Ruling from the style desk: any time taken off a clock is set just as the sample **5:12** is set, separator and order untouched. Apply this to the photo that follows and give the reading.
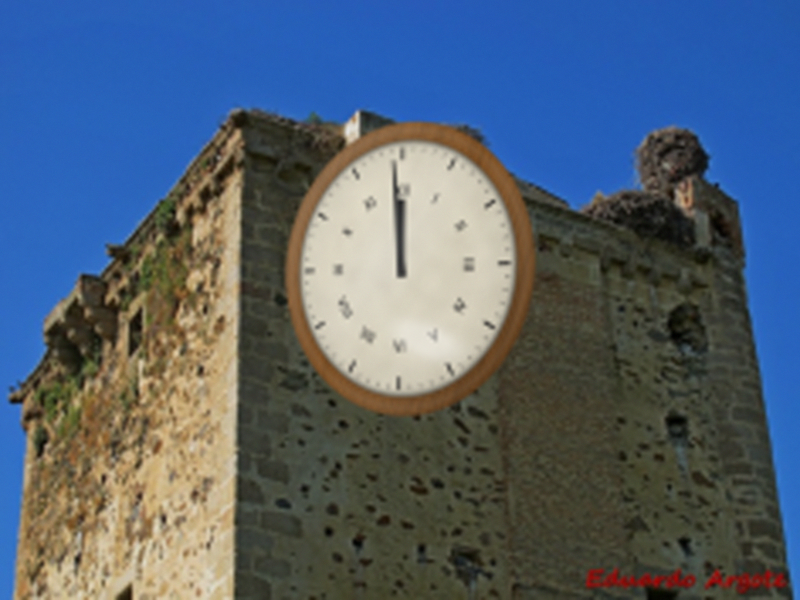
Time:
**11:59**
